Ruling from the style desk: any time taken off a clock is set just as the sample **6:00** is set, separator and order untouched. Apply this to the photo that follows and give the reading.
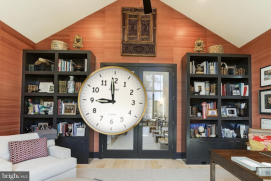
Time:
**8:59**
